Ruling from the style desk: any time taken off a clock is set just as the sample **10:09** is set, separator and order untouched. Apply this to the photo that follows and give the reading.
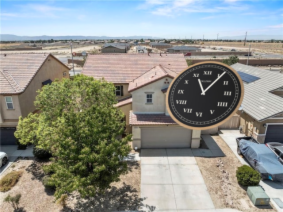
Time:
**11:06**
